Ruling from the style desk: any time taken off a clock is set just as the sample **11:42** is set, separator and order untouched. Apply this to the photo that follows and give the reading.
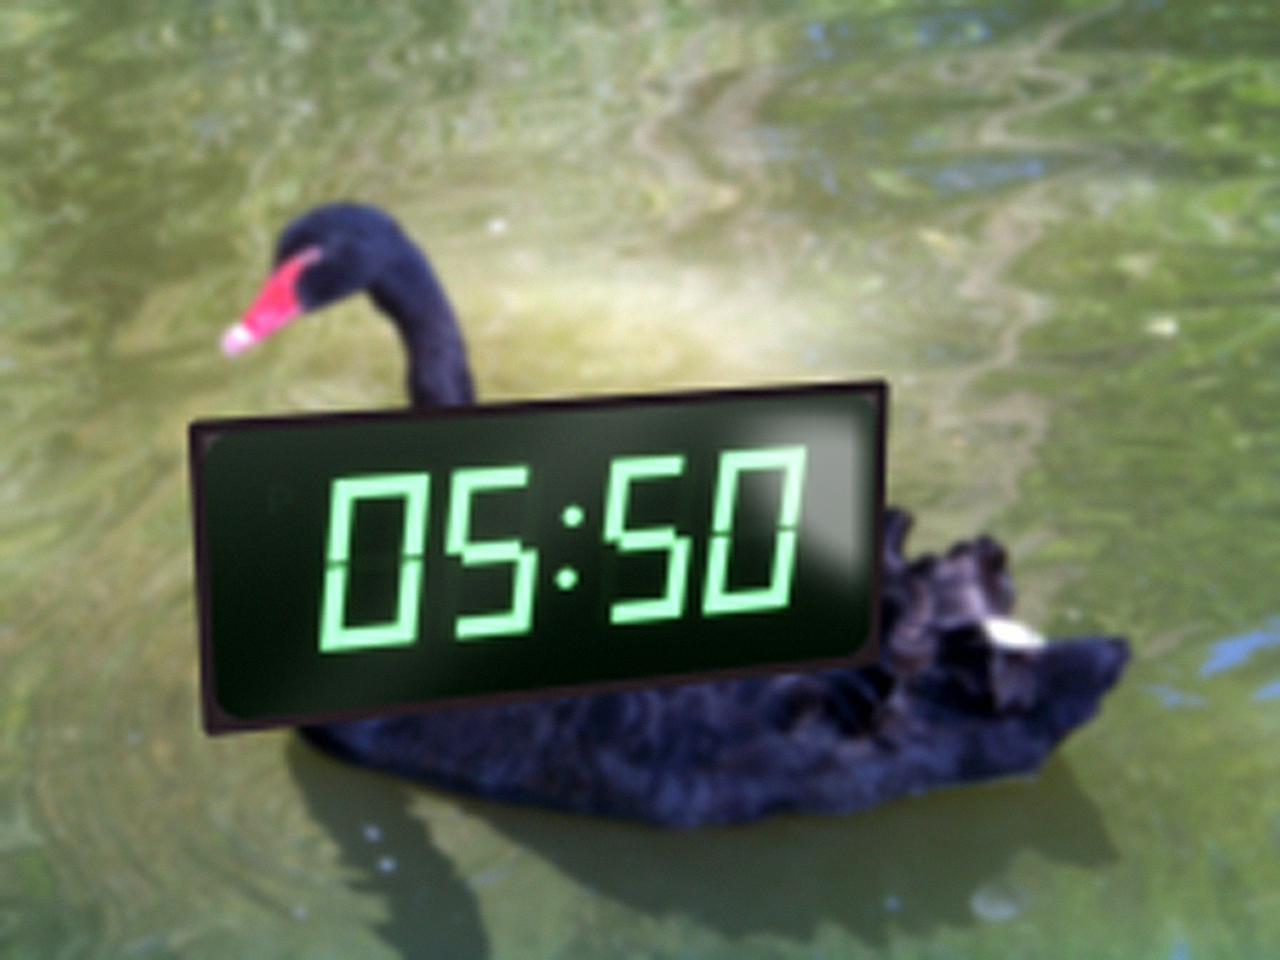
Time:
**5:50**
